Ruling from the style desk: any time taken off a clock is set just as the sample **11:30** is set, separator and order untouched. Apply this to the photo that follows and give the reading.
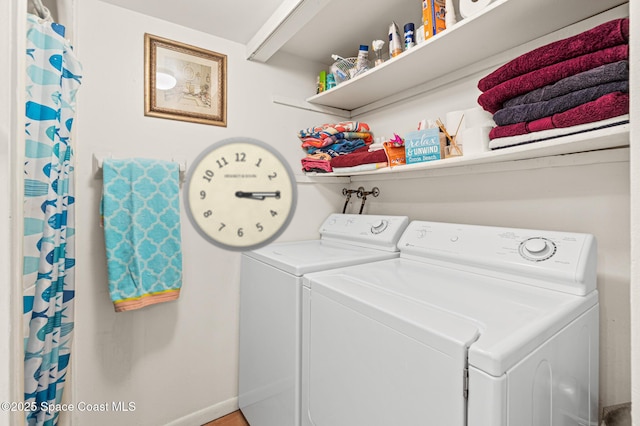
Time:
**3:15**
